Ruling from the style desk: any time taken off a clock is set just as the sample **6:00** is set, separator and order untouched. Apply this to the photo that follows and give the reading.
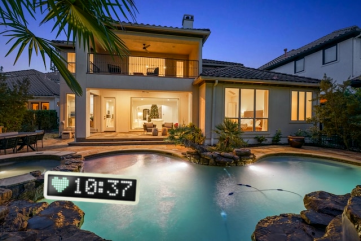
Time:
**10:37**
